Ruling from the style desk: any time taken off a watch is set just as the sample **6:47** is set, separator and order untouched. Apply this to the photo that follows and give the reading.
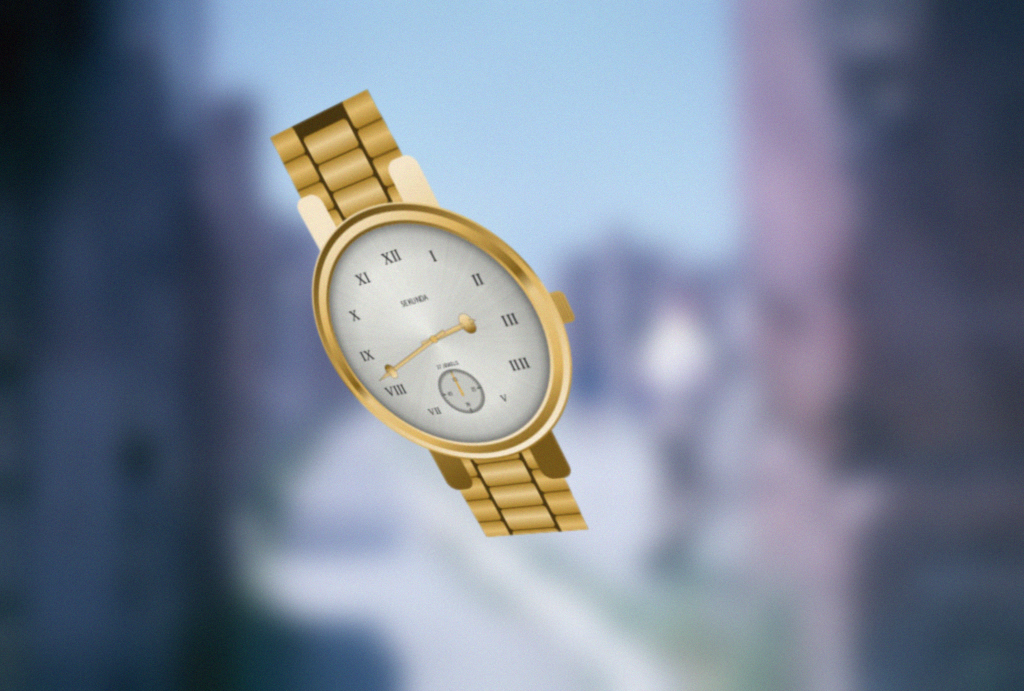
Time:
**2:42**
